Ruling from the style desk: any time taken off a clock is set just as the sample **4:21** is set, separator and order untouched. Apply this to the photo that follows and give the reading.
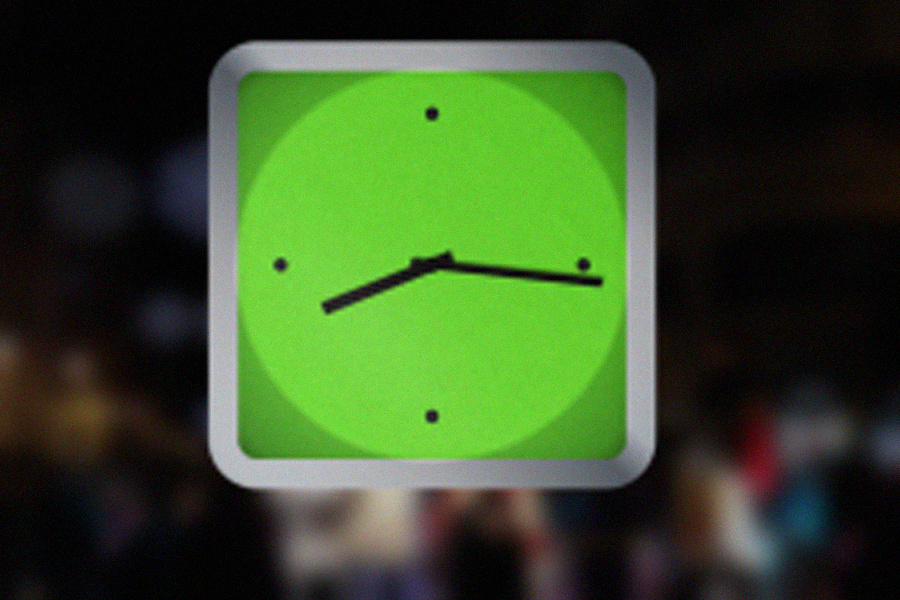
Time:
**8:16**
